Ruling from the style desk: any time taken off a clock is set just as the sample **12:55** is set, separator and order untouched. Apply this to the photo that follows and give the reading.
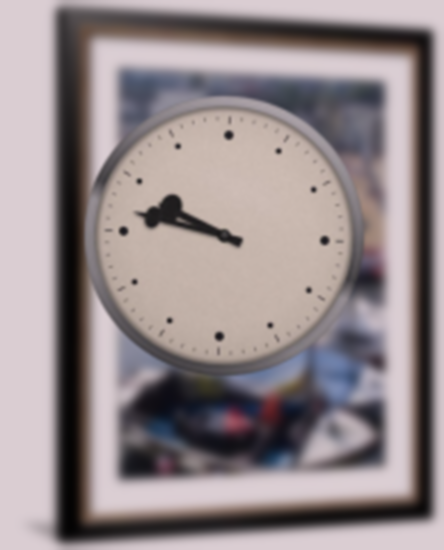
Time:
**9:47**
